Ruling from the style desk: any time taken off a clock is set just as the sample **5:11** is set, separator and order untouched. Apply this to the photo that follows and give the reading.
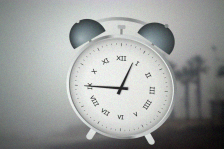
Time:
**12:45**
